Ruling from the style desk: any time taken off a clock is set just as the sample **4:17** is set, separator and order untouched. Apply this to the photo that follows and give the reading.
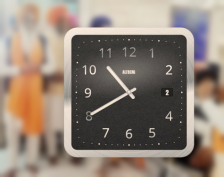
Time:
**10:40**
